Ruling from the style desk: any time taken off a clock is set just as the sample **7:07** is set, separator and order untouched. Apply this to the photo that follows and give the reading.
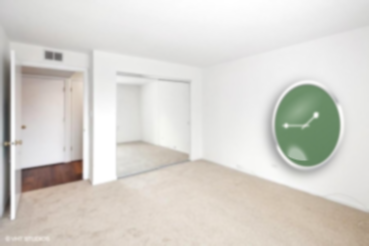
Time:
**1:45**
